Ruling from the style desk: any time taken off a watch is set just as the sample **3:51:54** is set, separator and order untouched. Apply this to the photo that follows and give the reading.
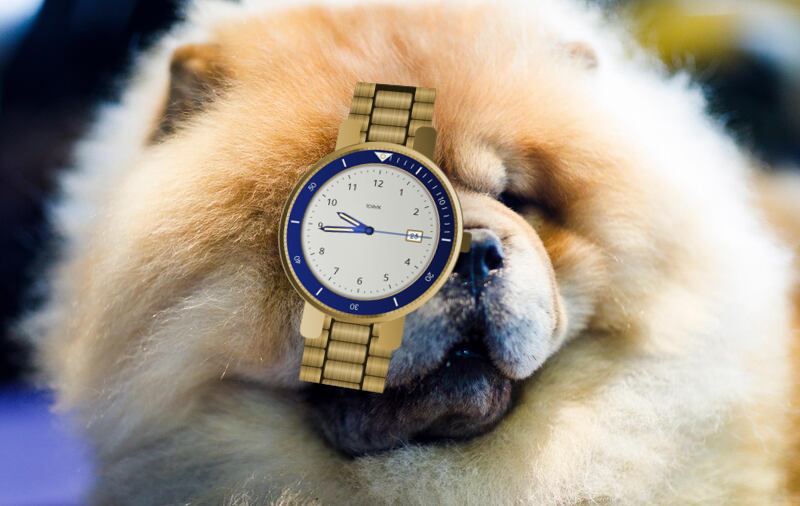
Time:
**9:44:15**
